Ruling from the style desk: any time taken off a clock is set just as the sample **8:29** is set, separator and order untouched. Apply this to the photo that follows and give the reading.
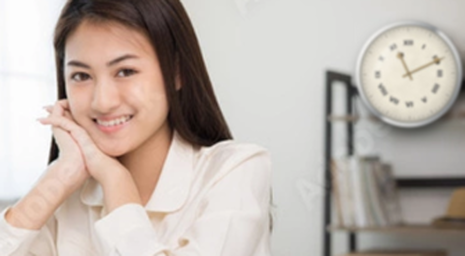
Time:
**11:11**
